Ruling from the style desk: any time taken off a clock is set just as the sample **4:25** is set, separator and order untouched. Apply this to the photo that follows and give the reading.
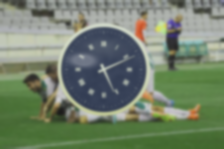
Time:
**5:11**
